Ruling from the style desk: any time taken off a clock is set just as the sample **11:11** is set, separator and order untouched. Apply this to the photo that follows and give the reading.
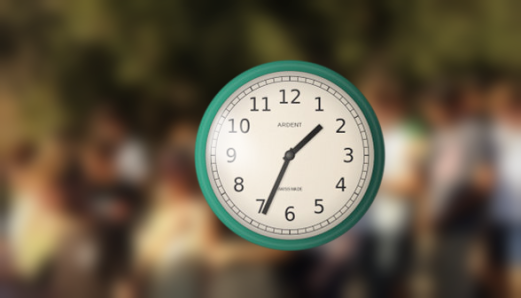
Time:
**1:34**
